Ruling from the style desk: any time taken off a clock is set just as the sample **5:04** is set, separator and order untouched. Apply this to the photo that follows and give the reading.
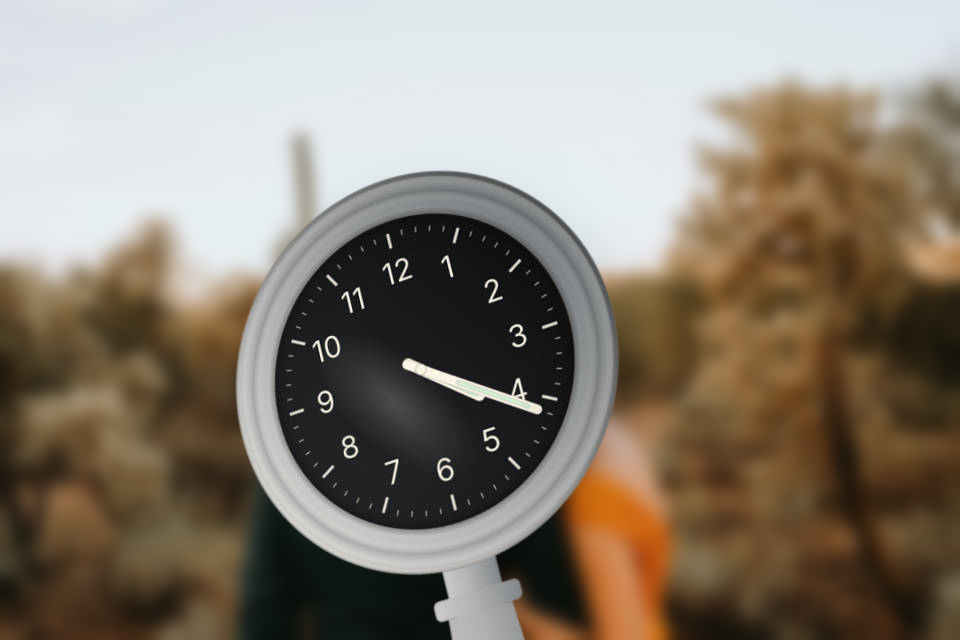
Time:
**4:21**
